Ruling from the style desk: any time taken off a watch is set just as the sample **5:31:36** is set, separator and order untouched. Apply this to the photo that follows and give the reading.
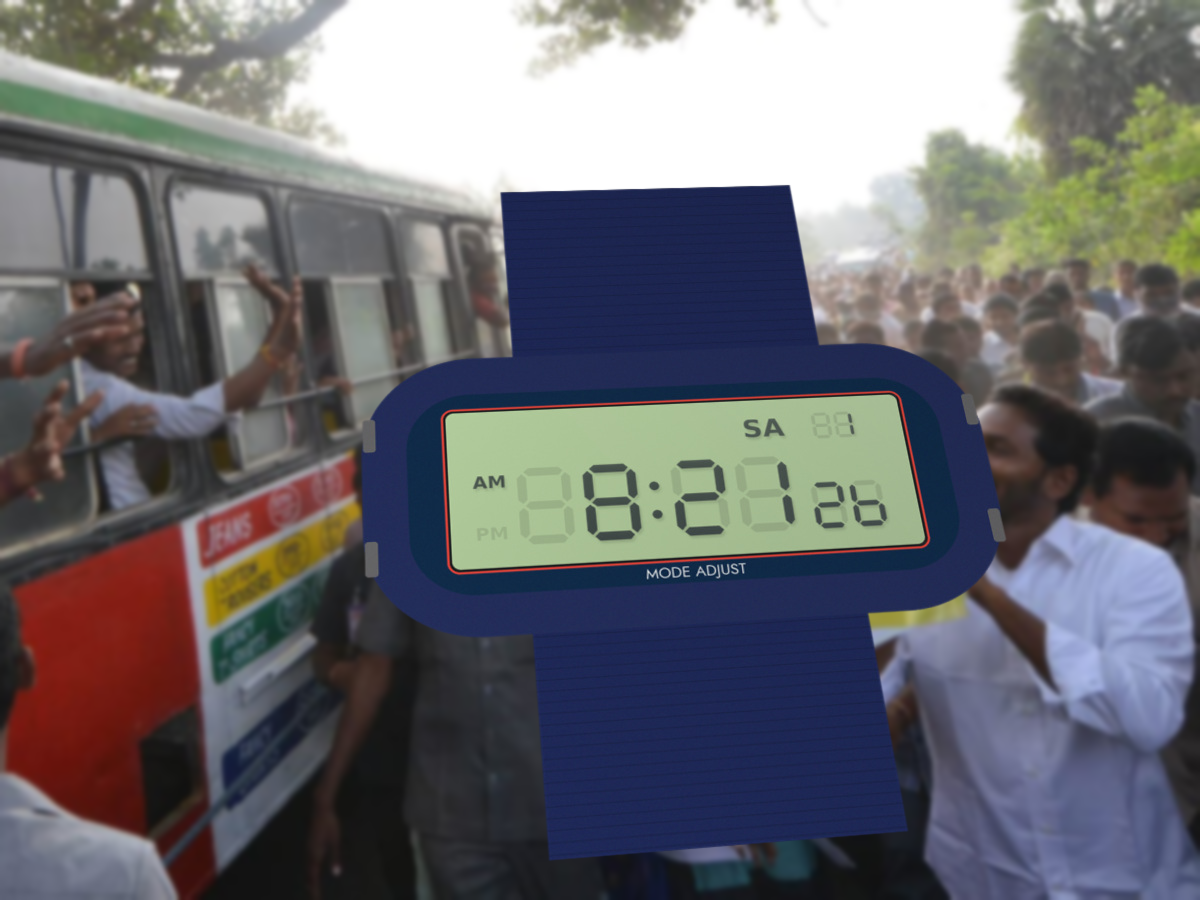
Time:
**8:21:26**
